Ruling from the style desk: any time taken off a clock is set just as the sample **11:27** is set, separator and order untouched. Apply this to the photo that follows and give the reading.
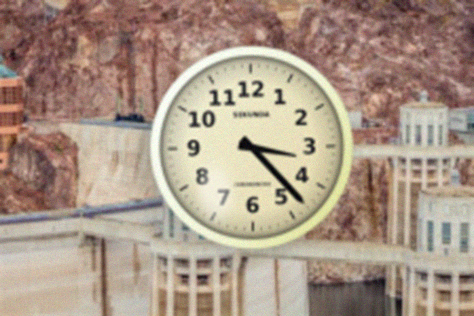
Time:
**3:23**
